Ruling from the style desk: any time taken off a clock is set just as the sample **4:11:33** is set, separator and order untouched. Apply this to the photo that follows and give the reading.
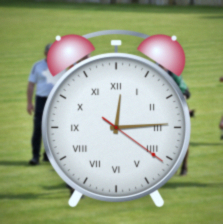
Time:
**12:14:21**
